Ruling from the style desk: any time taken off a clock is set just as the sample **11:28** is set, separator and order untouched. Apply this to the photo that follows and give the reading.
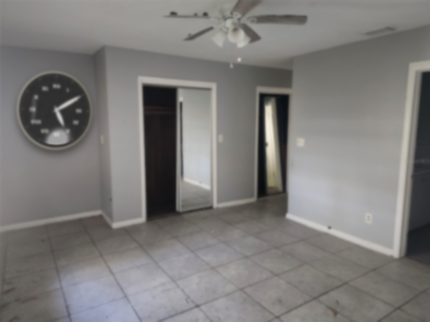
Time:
**5:10**
